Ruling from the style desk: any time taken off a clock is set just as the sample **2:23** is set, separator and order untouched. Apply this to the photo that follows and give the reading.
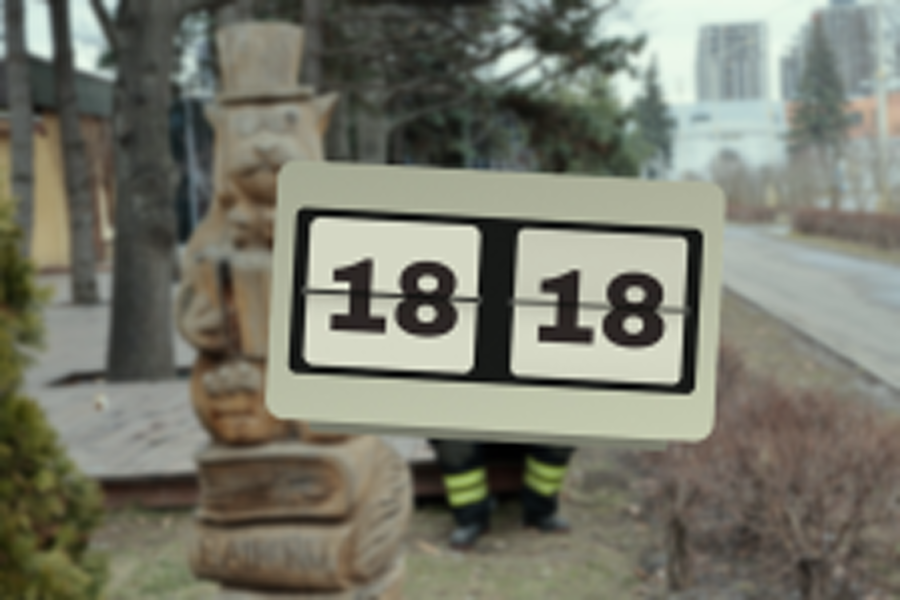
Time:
**18:18**
